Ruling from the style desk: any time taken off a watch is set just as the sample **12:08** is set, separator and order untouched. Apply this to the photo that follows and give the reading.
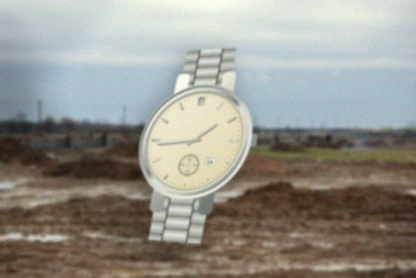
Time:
**1:44**
